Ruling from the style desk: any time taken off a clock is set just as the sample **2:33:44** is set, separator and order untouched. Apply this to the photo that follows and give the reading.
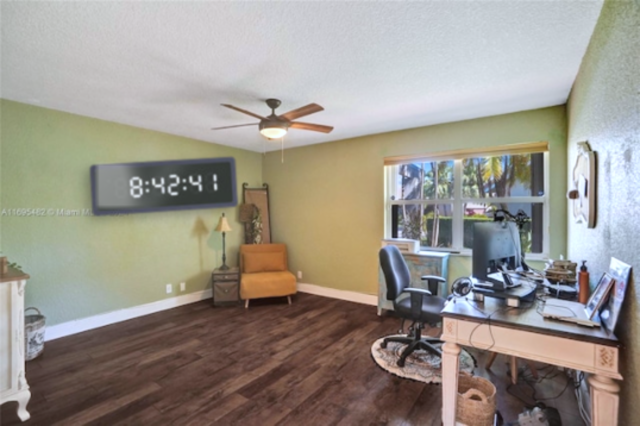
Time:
**8:42:41**
